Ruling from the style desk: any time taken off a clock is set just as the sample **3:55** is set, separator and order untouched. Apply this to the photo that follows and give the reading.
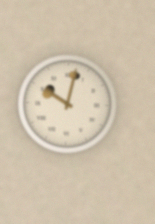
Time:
**10:02**
